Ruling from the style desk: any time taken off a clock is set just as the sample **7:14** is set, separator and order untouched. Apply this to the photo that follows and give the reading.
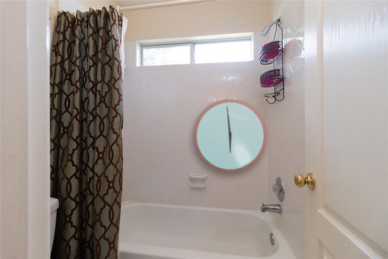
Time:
**5:59**
